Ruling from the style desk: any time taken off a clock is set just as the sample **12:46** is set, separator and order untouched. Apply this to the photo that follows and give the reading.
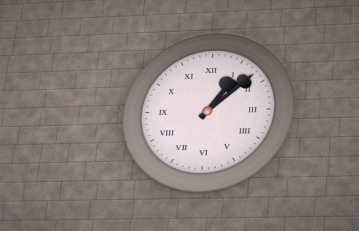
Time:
**1:08**
